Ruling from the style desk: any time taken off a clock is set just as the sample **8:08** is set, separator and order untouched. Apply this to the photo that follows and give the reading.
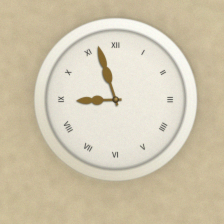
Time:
**8:57**
